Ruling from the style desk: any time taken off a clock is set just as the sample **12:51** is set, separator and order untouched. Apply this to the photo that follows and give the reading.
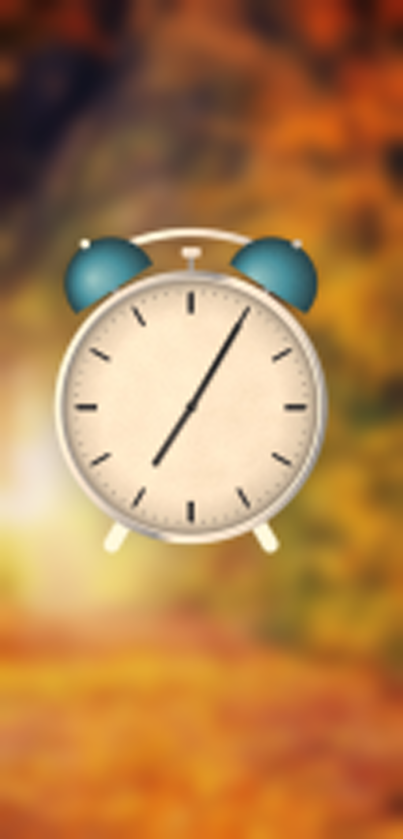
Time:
**7:05**
